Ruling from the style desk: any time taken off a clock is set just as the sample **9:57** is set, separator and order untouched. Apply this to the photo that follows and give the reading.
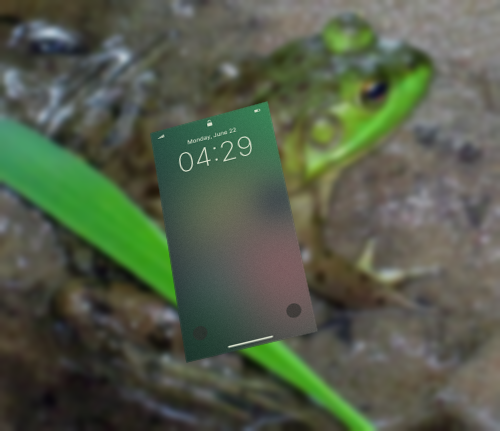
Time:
**4:29**
